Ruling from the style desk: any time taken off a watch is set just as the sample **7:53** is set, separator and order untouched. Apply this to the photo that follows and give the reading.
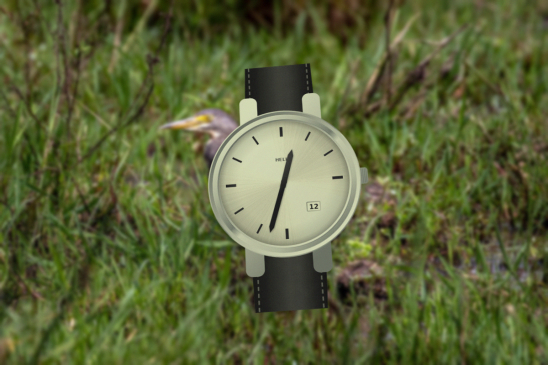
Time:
**12:33**
